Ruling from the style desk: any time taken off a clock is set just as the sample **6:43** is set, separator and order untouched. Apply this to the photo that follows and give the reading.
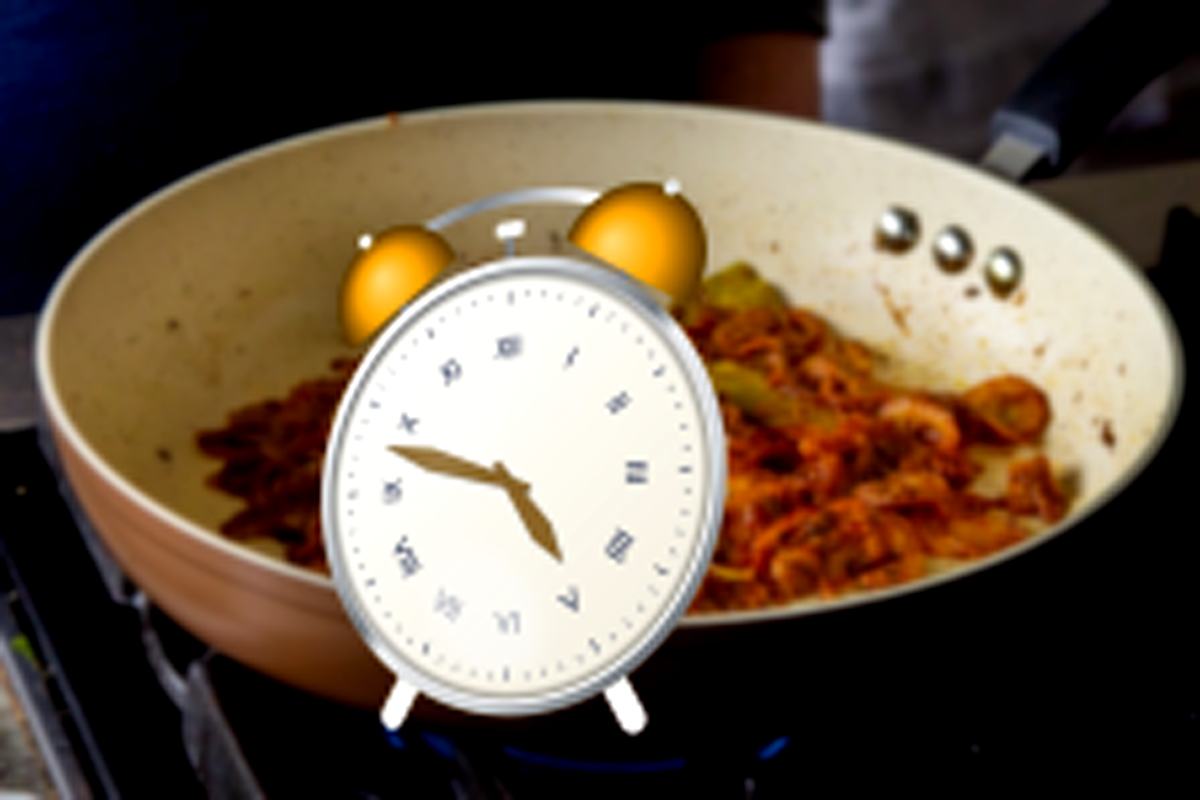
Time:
**4:48**
